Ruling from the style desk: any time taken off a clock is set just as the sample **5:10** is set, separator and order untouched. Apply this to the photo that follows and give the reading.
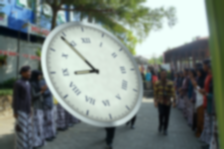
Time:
**8:54**
